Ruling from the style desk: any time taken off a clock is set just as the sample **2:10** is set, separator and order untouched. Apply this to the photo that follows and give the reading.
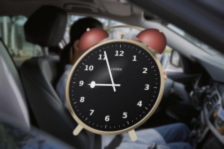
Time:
**8:56**
